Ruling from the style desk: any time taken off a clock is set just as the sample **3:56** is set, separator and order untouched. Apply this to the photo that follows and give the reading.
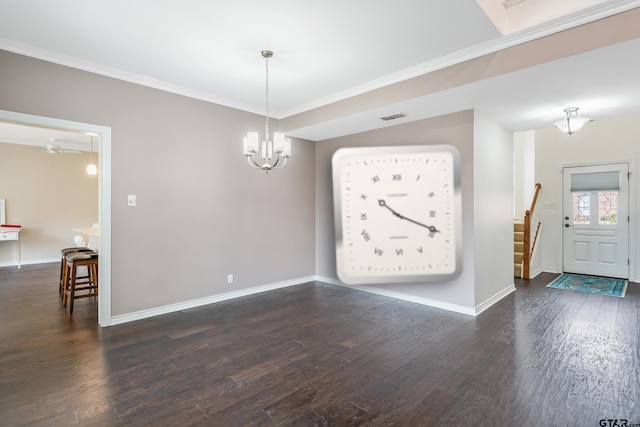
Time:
**10:19**
